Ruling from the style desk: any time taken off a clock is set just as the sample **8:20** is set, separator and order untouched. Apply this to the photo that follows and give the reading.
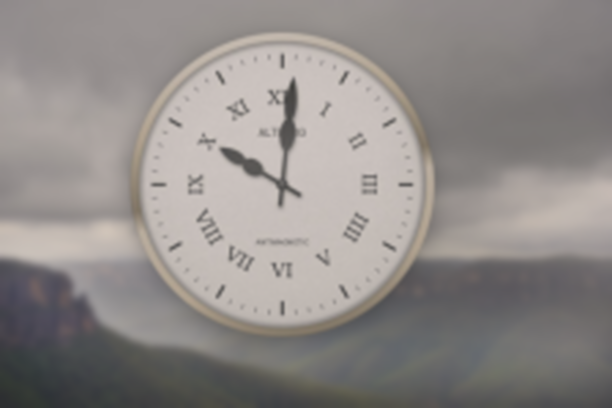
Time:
**10:01**
